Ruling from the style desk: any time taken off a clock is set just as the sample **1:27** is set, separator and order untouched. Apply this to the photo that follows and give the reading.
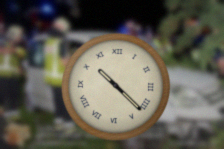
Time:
**10:22**
